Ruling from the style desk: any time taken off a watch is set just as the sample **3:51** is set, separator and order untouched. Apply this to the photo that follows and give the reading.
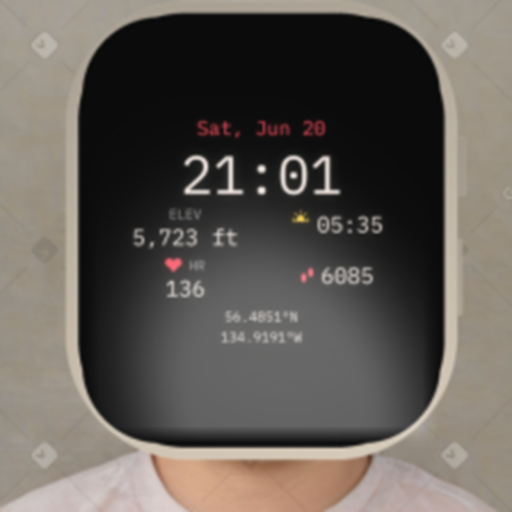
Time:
**21:01**
